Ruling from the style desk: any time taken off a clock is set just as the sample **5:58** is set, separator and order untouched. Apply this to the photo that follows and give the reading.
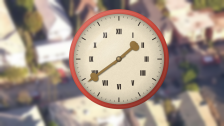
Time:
**1:39**
